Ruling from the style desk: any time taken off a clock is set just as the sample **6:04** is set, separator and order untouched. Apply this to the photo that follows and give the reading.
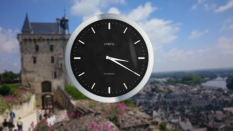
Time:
**3:20**
